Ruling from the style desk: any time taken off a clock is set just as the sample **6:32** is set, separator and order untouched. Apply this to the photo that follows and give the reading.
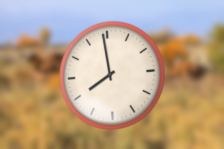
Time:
**7:59**
